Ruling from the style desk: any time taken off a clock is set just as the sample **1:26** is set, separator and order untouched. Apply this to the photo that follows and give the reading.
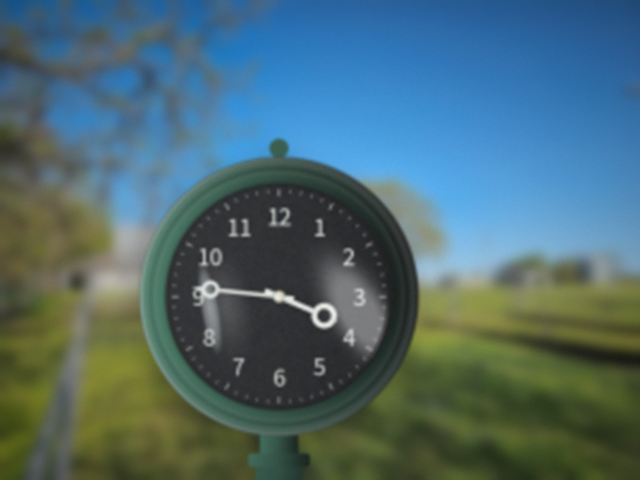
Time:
**3:46**
